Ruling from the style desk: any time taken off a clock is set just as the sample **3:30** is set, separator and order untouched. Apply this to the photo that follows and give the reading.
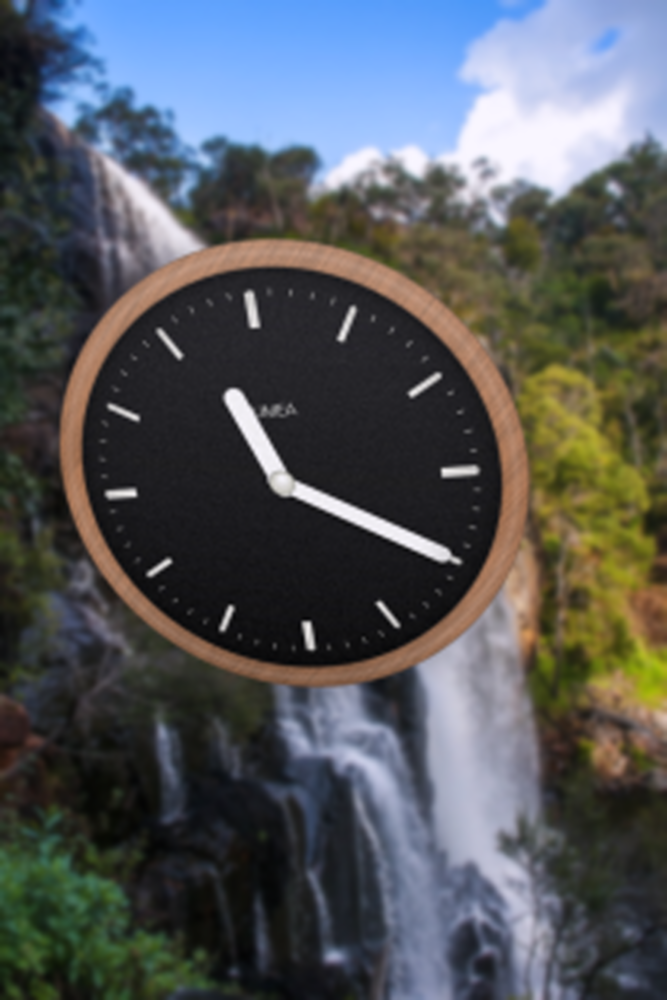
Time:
**11:20**
